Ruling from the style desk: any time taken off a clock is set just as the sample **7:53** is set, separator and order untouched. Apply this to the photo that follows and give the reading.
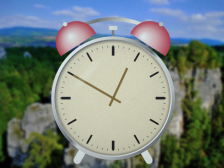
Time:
**12:50**
